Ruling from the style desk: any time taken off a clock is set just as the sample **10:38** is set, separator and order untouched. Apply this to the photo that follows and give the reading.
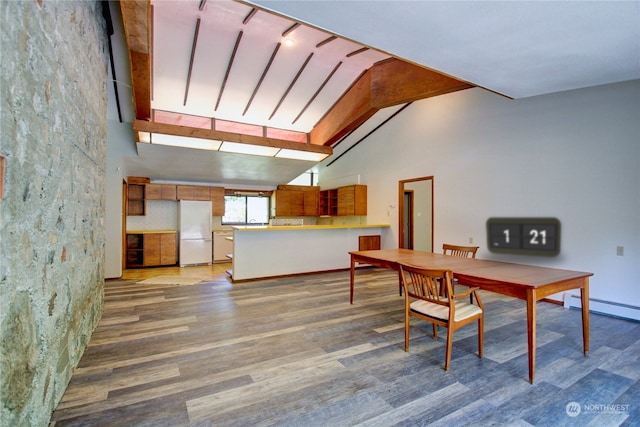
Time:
**1:21**
